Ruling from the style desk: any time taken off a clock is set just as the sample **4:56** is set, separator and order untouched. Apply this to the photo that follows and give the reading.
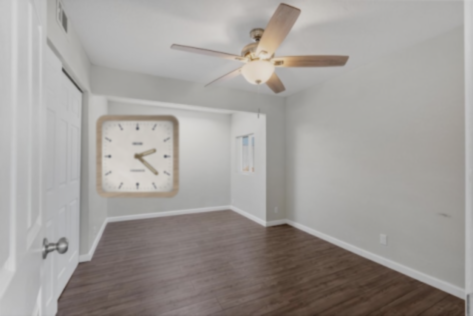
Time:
**2:22**
